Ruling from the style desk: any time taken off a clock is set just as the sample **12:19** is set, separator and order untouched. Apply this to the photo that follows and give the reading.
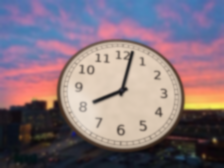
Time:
**8:02**
